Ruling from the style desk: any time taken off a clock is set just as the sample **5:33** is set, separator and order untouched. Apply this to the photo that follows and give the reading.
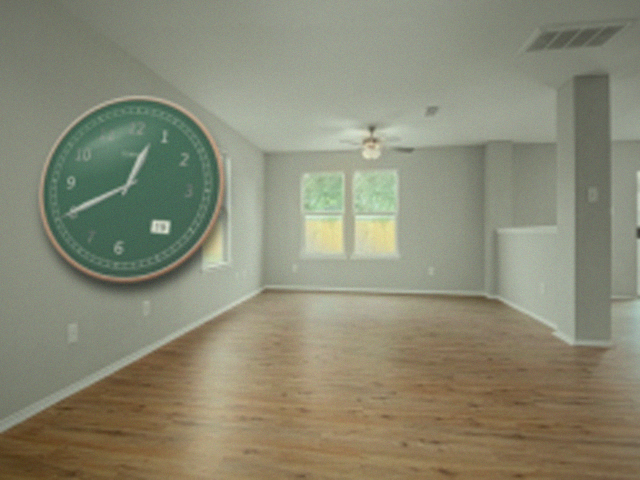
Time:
**12:40**
